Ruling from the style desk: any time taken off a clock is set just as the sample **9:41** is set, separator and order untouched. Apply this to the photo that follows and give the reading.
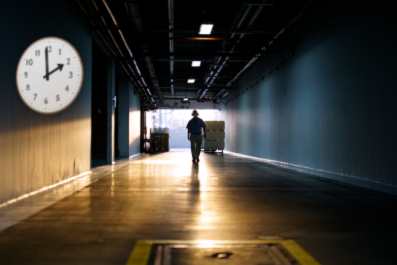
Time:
**1:59**
